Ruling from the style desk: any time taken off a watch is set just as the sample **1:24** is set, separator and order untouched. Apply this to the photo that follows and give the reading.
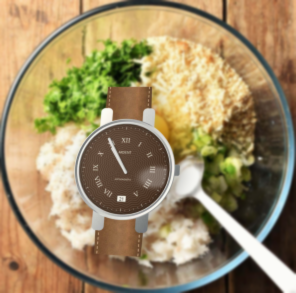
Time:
**10:55**
